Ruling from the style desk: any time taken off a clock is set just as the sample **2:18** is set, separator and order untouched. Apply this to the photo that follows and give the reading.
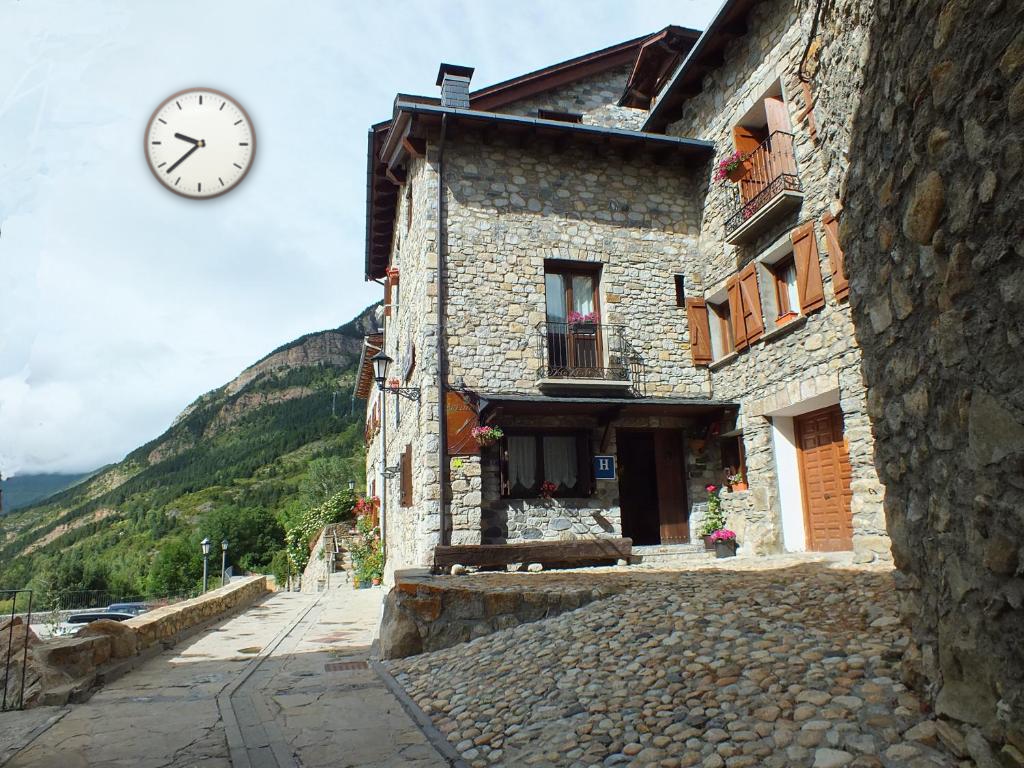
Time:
**9:38**
